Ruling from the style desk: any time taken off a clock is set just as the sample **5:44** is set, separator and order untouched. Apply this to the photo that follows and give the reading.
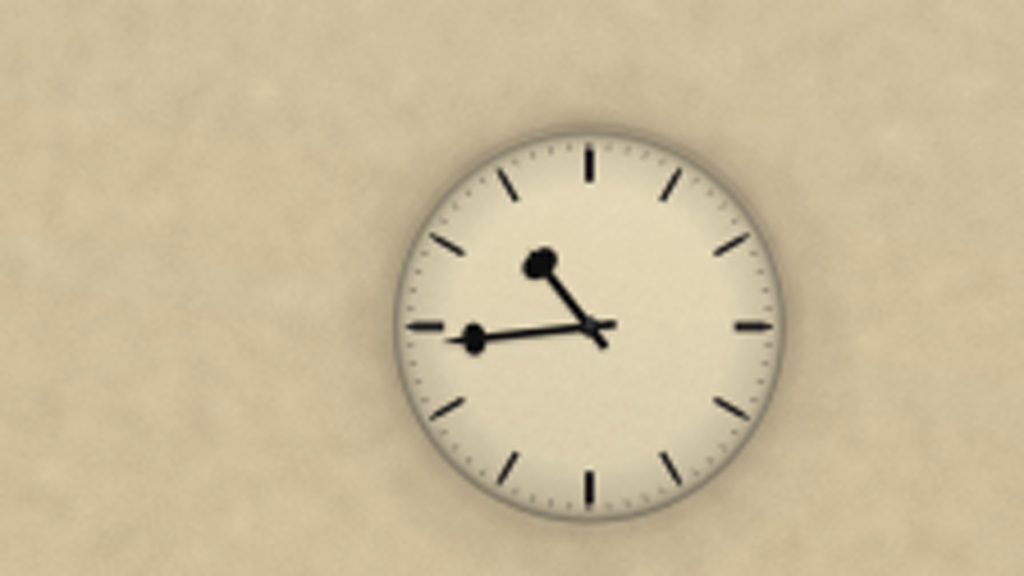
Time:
**10:44**
